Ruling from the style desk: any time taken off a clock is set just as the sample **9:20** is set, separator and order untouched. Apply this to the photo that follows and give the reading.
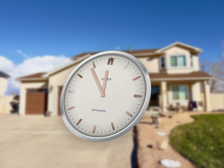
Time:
**11:54**
